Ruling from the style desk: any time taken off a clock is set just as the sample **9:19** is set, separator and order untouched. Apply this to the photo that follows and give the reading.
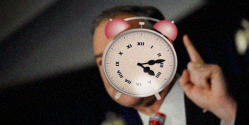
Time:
**4:13**
